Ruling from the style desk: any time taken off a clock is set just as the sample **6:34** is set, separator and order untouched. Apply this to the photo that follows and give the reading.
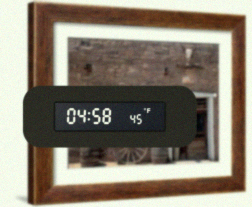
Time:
**4:58**
